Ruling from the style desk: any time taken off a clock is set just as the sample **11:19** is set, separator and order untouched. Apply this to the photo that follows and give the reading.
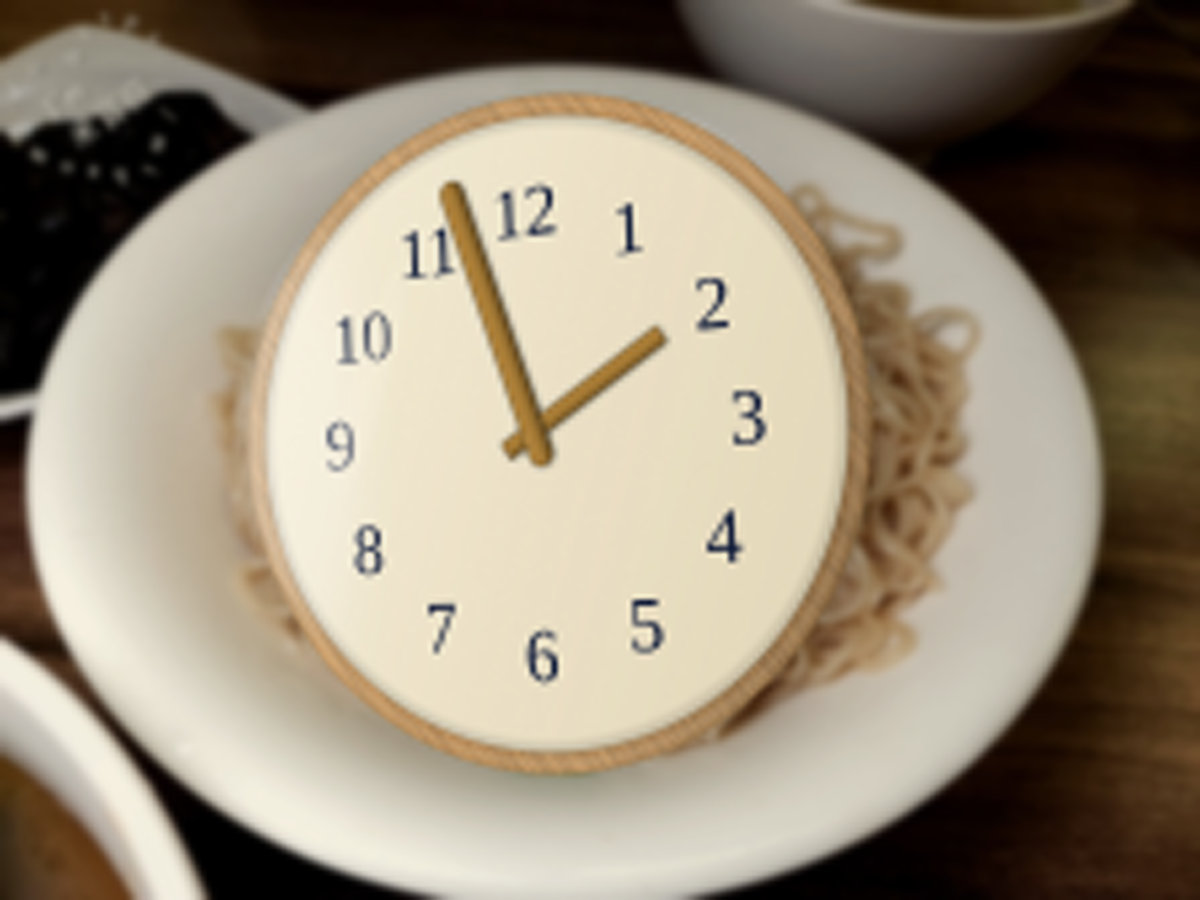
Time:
**1:57**
